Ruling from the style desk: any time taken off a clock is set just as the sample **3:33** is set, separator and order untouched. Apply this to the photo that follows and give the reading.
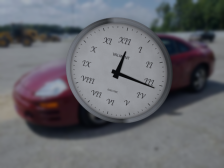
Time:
**12:16**
